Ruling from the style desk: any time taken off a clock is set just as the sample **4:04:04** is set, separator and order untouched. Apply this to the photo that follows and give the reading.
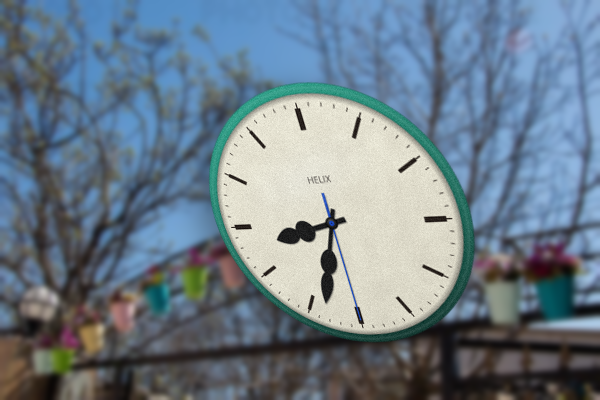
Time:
**8:33:30**
